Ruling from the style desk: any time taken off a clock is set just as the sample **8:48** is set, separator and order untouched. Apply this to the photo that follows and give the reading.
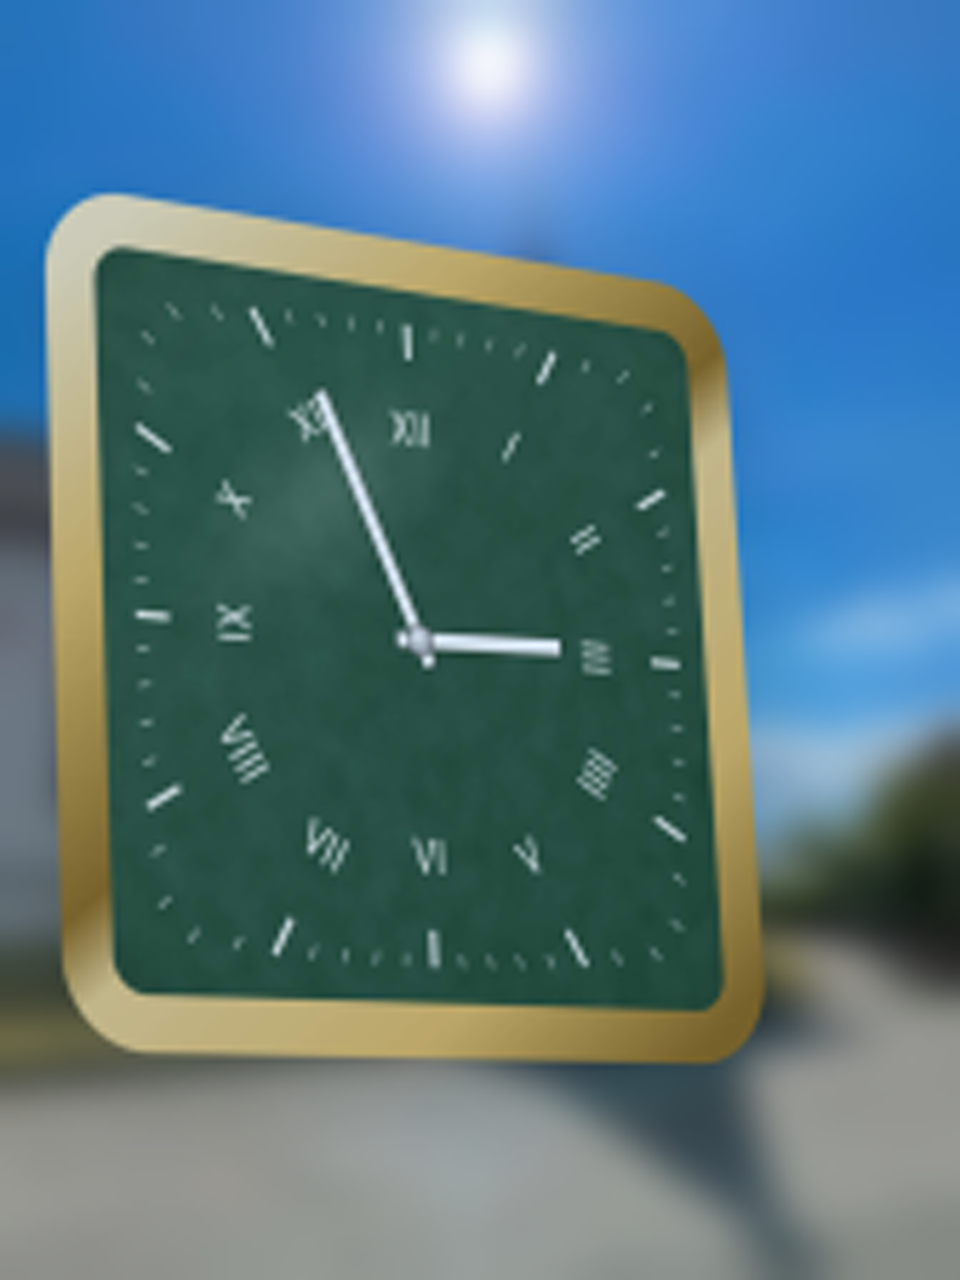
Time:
**2:56**
